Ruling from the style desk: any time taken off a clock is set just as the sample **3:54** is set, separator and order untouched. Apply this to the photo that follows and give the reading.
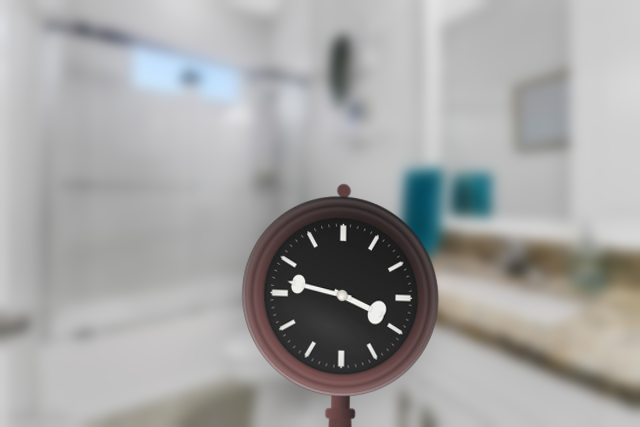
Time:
**3:47**
